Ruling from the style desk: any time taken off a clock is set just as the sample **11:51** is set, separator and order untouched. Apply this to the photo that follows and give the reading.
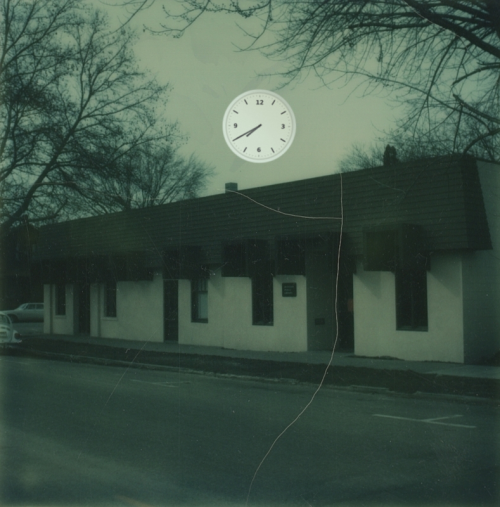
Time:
**7:40**
